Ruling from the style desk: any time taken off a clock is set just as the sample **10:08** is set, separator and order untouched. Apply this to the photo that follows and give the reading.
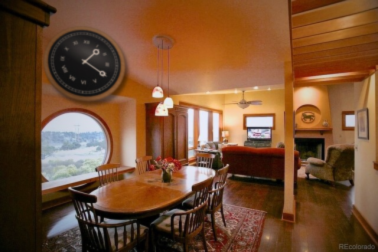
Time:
**1:20**
